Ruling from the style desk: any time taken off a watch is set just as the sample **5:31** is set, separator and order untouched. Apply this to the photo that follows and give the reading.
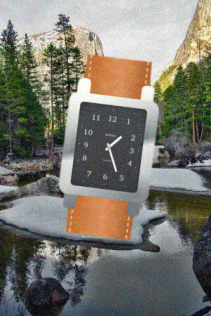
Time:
**1:26**
